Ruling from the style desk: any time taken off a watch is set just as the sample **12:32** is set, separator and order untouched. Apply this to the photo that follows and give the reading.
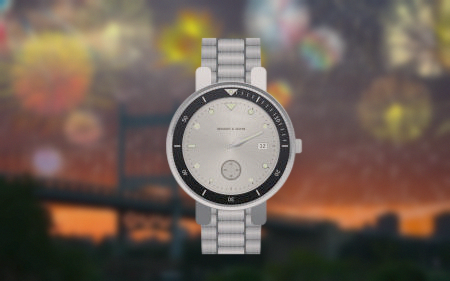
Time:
**2:11**
